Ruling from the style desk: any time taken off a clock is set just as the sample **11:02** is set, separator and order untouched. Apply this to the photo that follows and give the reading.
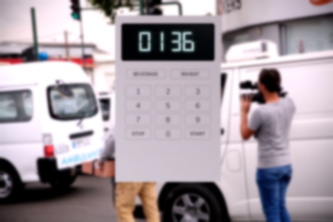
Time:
**1:36**
